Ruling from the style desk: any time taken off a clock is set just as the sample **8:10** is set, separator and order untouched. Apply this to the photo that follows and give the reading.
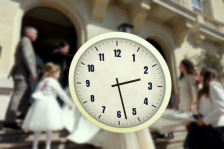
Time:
**2:28**
